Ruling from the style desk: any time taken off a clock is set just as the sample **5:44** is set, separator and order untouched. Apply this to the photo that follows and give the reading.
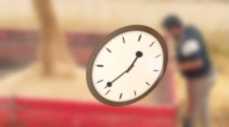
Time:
**12:37**
